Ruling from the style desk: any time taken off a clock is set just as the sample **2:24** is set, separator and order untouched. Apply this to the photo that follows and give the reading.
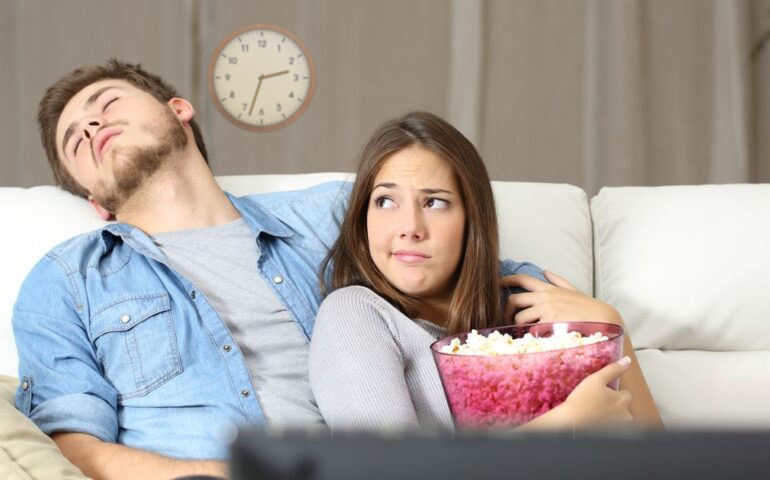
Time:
**2:33**
